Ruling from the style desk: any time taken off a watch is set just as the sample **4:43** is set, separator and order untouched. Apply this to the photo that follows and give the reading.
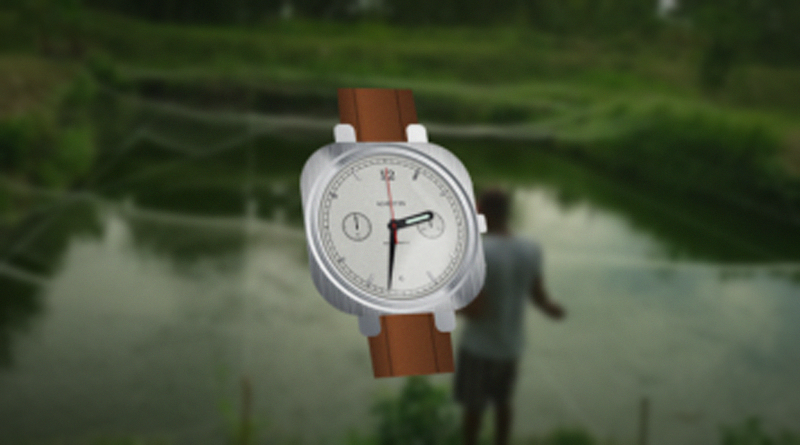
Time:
**2:32**
